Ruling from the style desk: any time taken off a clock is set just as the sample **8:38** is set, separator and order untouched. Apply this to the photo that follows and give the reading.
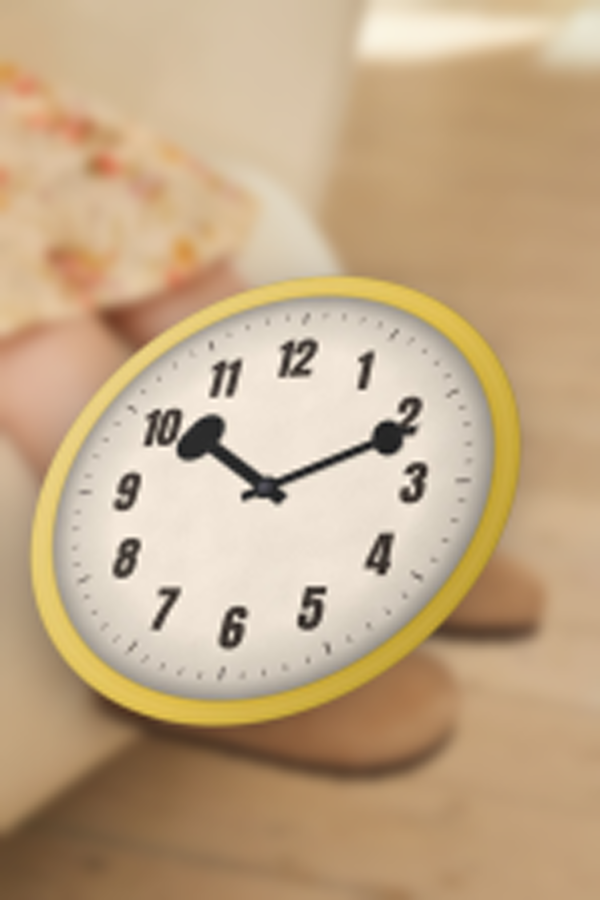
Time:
**10:11**
